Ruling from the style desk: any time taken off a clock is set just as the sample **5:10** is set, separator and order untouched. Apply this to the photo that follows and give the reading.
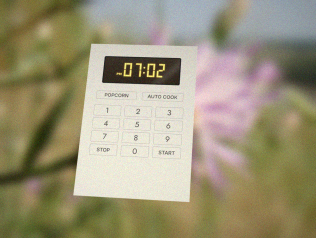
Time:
**7:02**
